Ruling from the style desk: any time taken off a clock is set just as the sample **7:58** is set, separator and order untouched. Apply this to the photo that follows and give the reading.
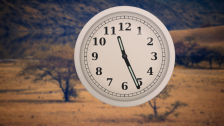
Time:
**11:26**
